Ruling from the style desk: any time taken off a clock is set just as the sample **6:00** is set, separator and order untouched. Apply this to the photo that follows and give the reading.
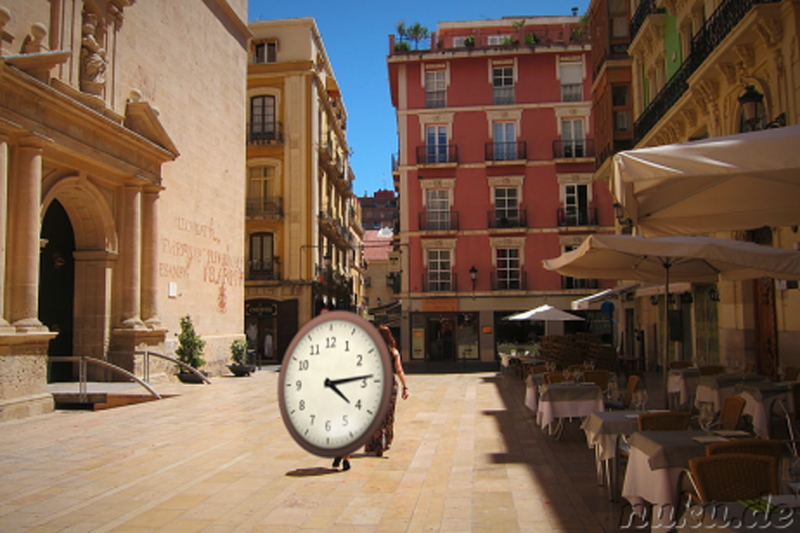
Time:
**4:14**
